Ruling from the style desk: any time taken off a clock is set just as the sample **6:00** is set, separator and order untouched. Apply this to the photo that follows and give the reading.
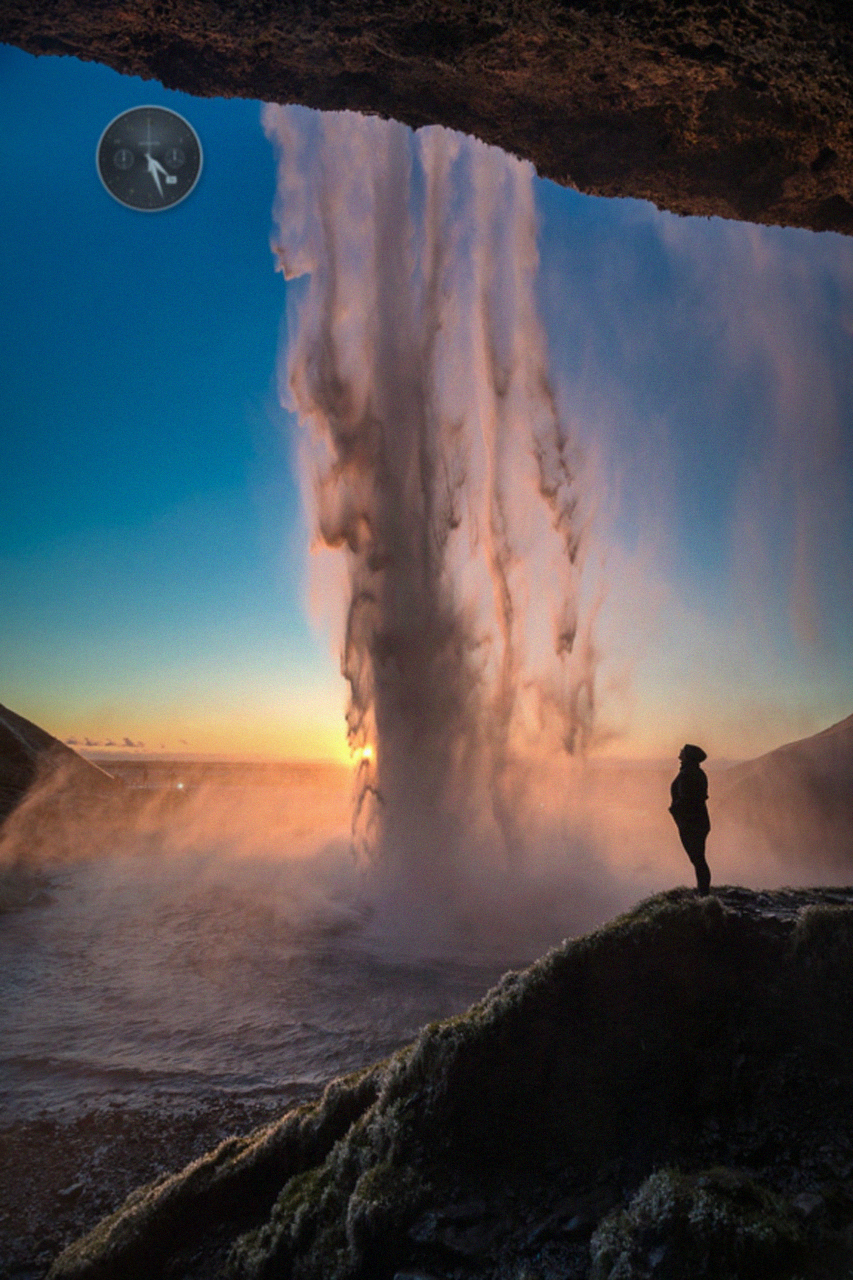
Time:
**4:27**
